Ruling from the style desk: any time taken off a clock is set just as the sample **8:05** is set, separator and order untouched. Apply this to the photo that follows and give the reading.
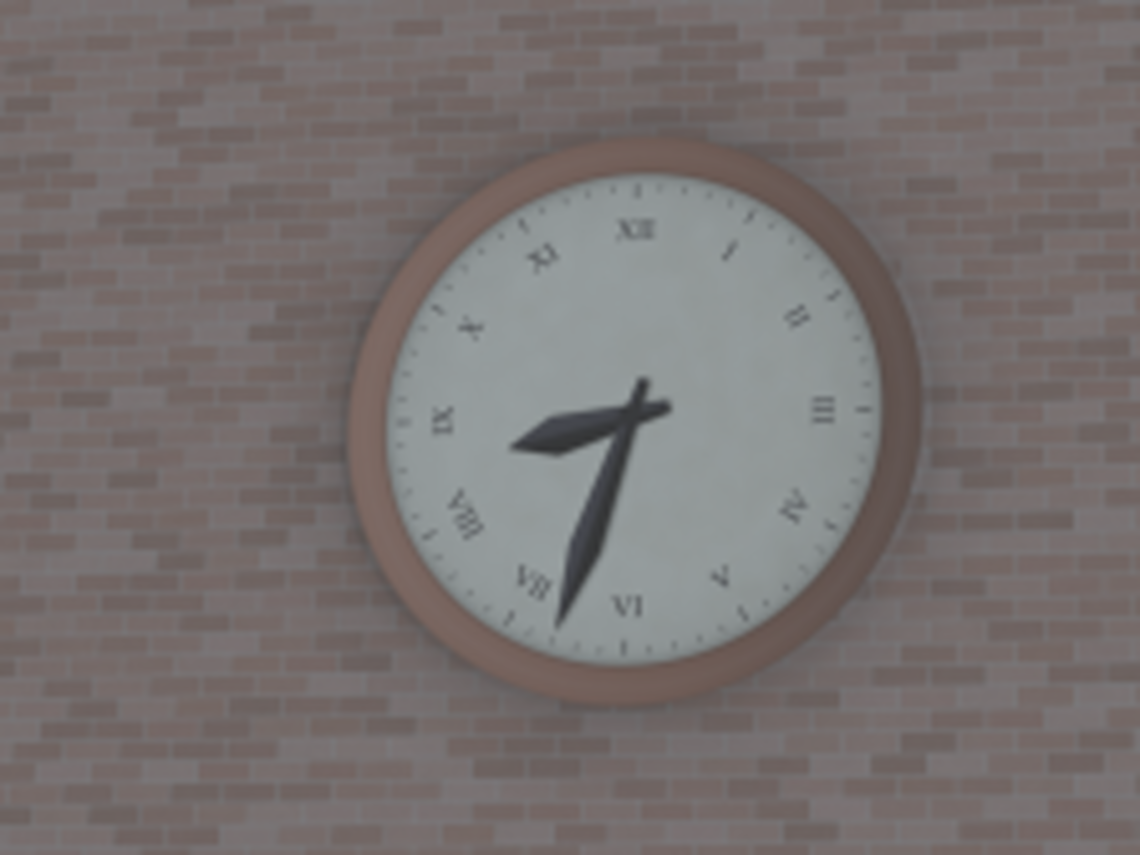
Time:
**8:33**
